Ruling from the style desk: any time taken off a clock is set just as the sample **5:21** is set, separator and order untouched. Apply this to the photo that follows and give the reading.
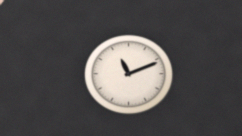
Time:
**11:11**
